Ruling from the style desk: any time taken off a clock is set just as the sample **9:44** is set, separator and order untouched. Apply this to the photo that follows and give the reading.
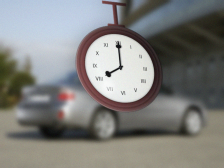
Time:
**8:00**
